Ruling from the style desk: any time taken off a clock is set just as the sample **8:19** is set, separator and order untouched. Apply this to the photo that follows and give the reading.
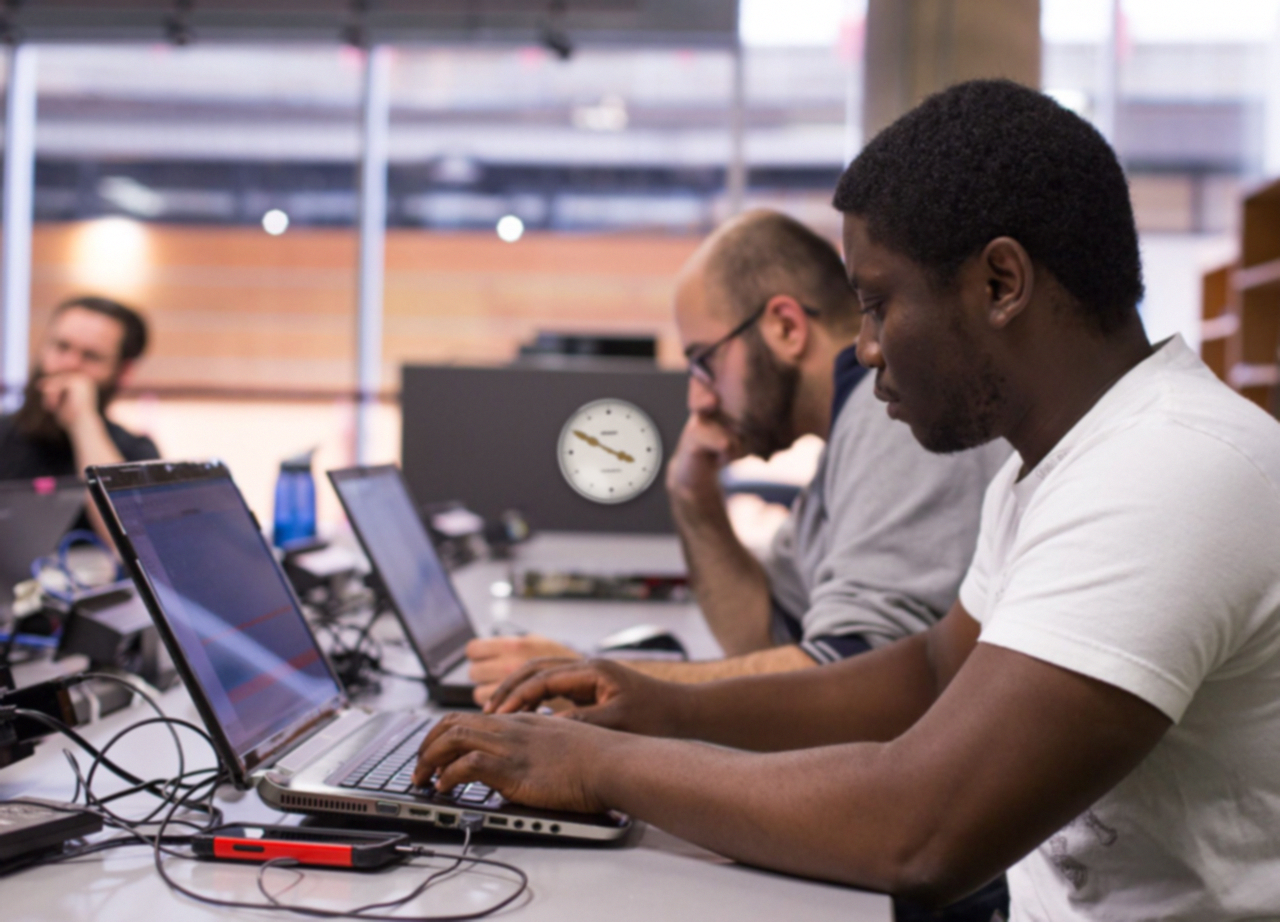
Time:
**3:50**
